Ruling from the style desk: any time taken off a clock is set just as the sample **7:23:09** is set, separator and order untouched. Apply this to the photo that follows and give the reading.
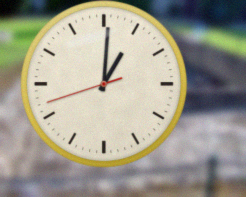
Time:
**1:00:42**
